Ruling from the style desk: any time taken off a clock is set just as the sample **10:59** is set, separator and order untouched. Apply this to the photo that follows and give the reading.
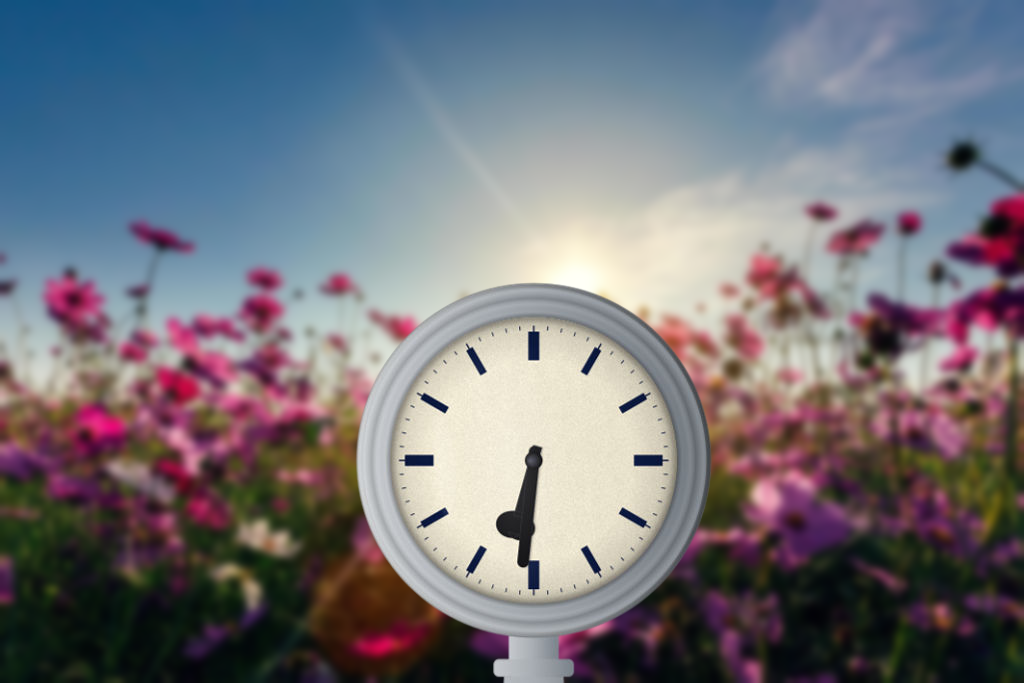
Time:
**6:31**
